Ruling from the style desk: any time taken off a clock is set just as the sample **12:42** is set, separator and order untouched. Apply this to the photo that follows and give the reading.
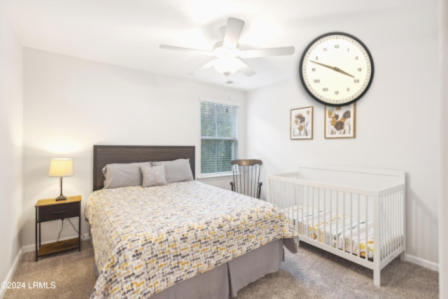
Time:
**3:48**
